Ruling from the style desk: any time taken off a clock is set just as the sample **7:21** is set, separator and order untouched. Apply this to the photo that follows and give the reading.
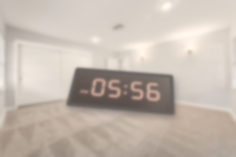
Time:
**5:56**
